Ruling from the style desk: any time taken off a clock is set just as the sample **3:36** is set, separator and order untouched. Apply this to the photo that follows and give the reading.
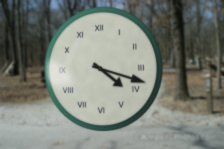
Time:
**4:18**
